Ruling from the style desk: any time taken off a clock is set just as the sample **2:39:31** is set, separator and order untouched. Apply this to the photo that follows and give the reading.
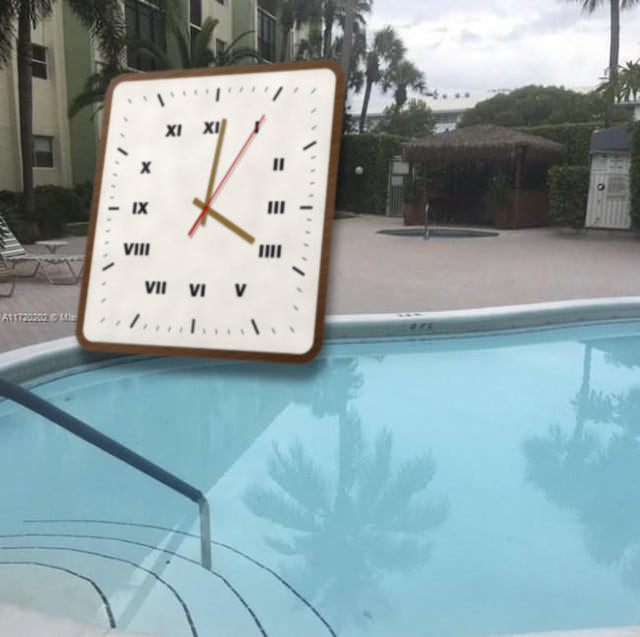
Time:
**4:01:05**
